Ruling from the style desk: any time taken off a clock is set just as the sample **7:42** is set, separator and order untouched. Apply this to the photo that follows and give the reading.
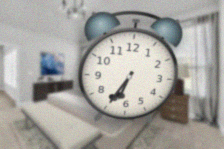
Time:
**6:35**
